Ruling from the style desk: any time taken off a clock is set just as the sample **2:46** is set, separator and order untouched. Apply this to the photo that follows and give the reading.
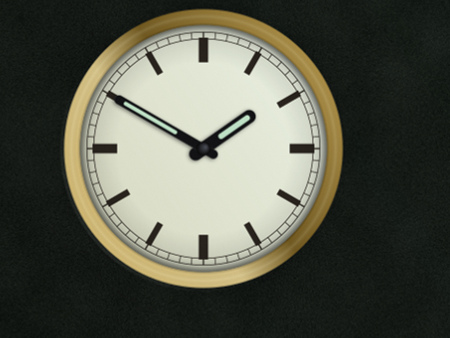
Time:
**1:50**
